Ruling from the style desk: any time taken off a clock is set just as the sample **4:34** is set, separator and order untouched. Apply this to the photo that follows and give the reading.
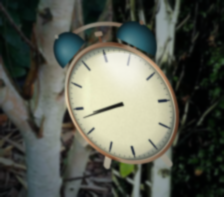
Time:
**8:43**
